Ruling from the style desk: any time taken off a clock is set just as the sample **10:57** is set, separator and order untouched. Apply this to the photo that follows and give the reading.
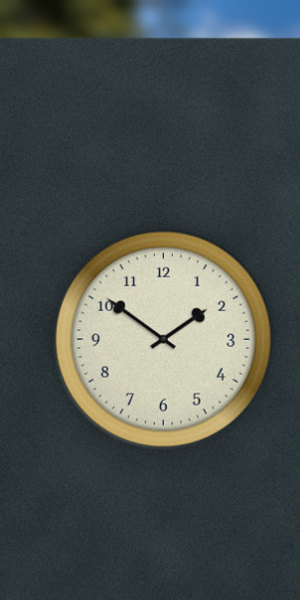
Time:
**1:51**
